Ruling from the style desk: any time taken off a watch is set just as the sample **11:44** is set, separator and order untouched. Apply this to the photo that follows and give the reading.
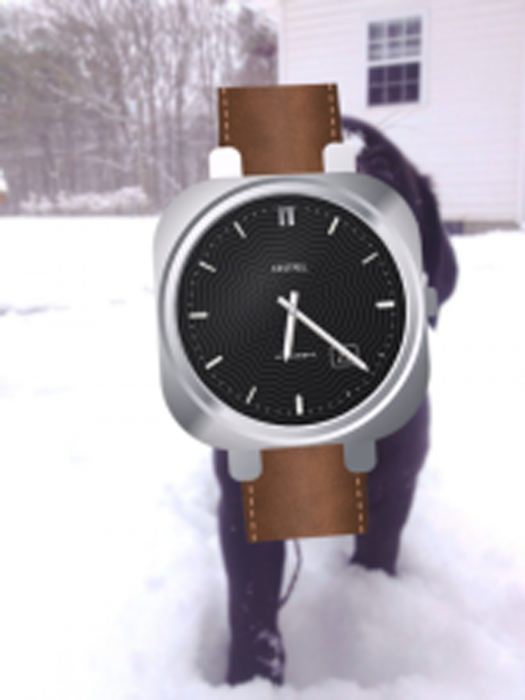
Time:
**6:22**
